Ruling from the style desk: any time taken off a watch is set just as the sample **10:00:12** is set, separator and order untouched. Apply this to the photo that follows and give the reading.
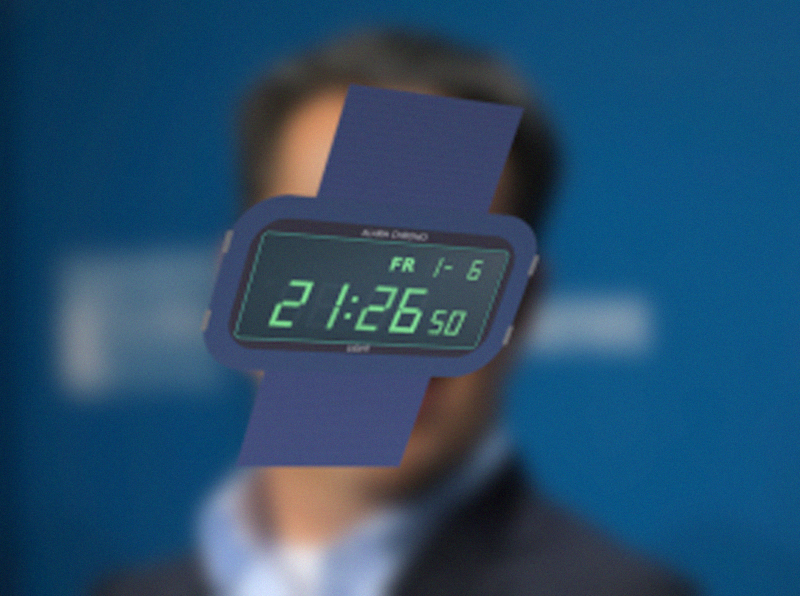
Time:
**21:26:50**
